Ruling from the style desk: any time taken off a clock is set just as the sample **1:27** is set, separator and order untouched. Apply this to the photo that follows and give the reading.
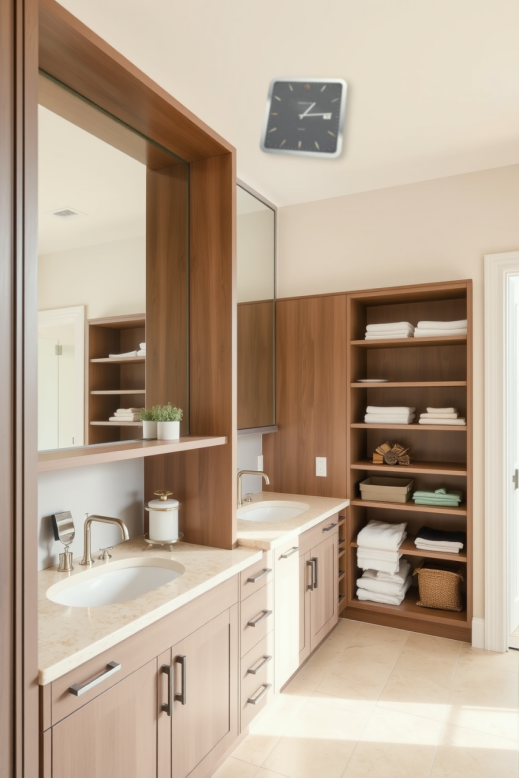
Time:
**1:14**
